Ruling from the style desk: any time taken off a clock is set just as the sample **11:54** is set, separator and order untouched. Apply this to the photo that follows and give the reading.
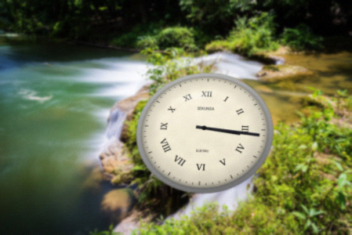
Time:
**3:16**
